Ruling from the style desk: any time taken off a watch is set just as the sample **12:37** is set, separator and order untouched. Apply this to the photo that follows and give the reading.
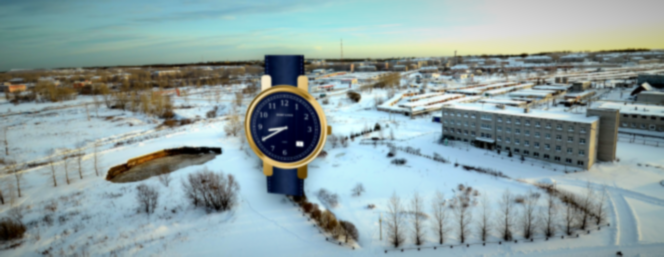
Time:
**8:40**
